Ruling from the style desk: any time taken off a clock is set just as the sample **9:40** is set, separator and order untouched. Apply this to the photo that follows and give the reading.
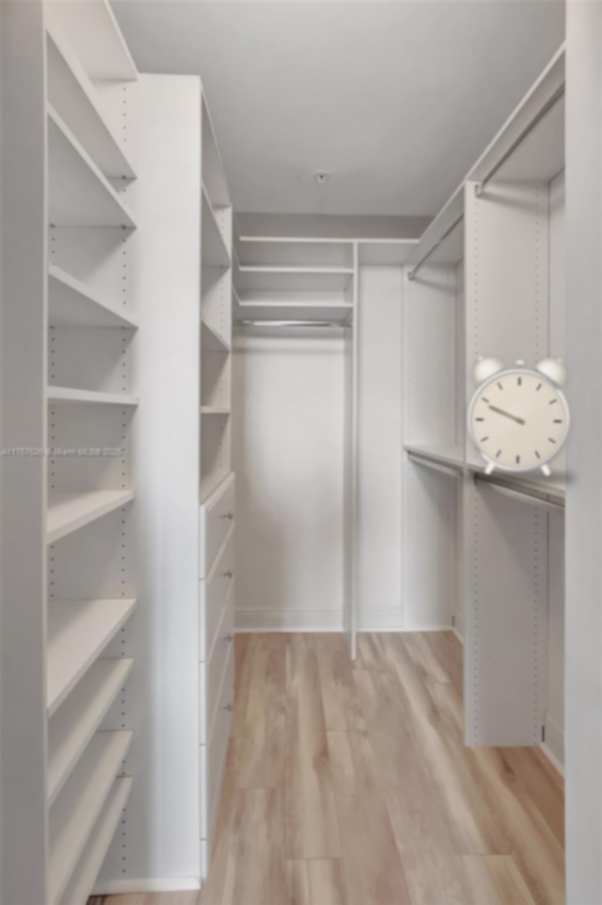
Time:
**9:49**
